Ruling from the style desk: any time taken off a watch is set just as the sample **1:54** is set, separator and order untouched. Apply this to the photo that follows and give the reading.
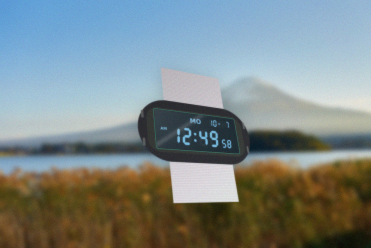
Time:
**12:49**
